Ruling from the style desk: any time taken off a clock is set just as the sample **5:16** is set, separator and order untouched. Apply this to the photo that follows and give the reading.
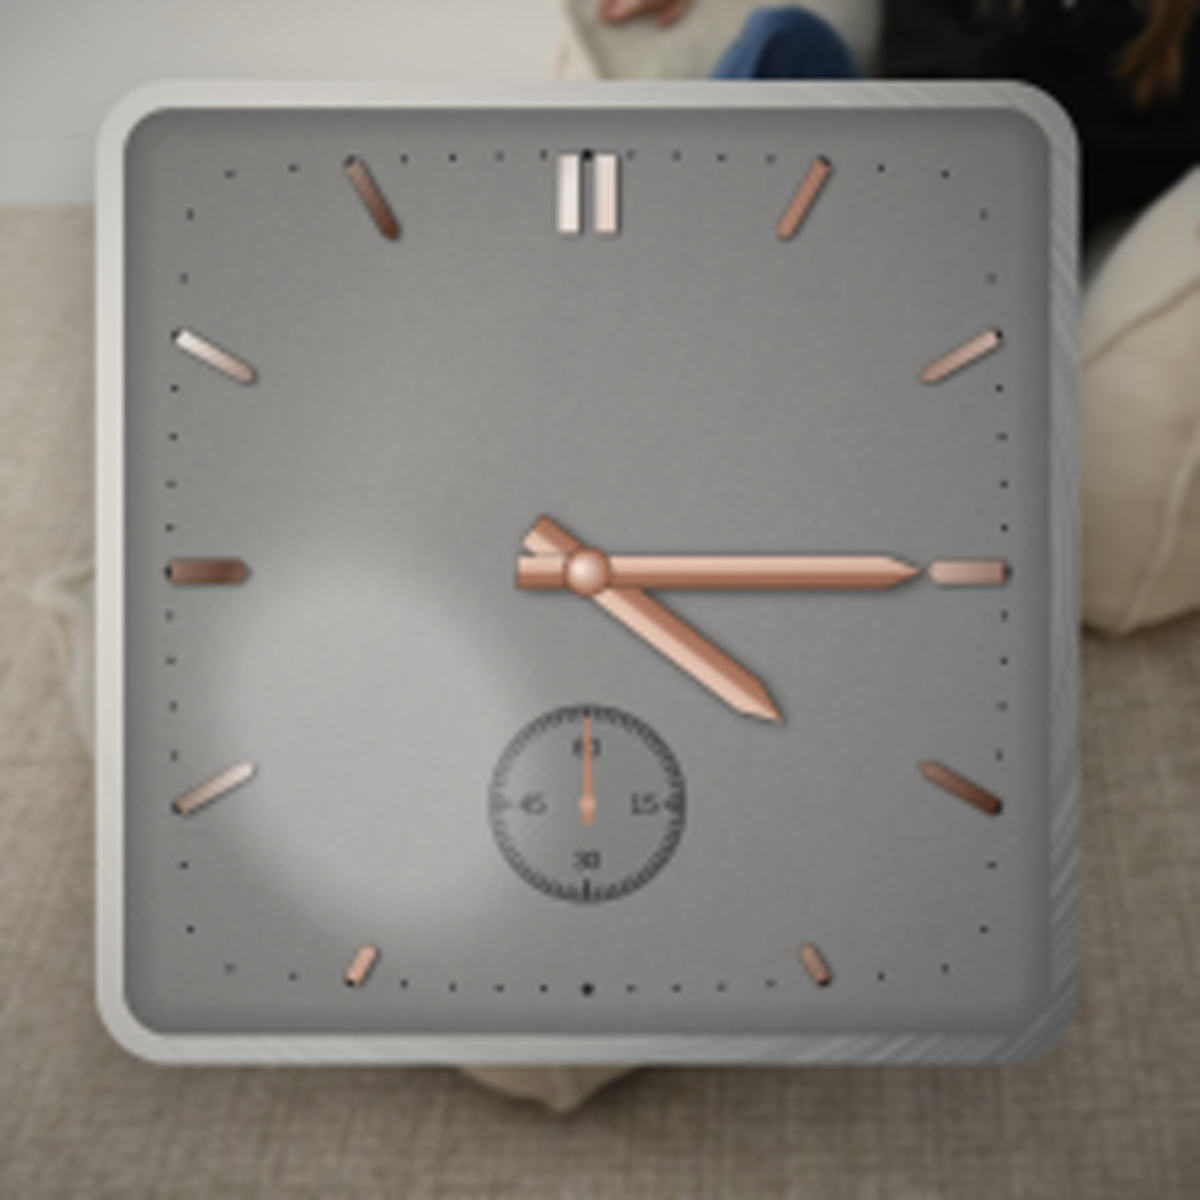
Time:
**4:15**
